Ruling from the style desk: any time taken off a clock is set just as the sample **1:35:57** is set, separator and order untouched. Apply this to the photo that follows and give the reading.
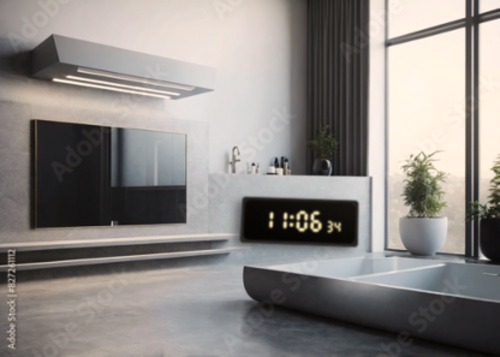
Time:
**11:06:34**
